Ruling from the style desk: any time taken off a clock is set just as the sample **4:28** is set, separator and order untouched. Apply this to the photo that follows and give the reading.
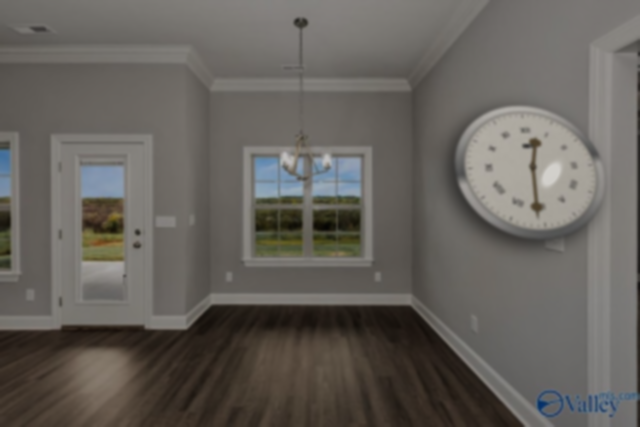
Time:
**12:31**
